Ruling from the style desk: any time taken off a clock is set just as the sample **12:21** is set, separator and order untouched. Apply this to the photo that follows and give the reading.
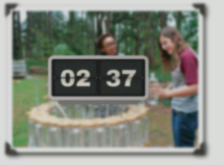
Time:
**2:37**
